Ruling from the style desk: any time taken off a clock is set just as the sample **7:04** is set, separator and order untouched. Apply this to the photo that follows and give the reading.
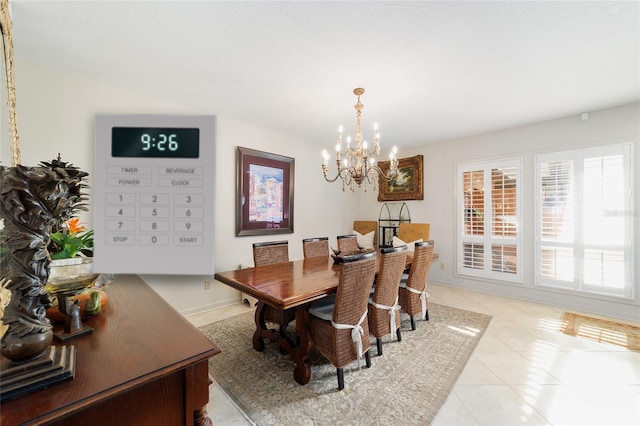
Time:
**9:26**
